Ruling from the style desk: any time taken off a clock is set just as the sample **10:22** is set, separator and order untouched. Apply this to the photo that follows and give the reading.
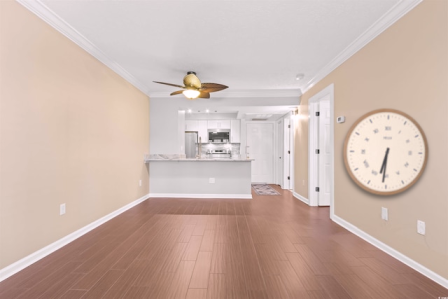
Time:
**6:31**
